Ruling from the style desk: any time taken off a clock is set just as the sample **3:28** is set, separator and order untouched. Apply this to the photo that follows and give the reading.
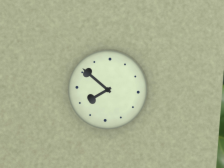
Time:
**7:51**
